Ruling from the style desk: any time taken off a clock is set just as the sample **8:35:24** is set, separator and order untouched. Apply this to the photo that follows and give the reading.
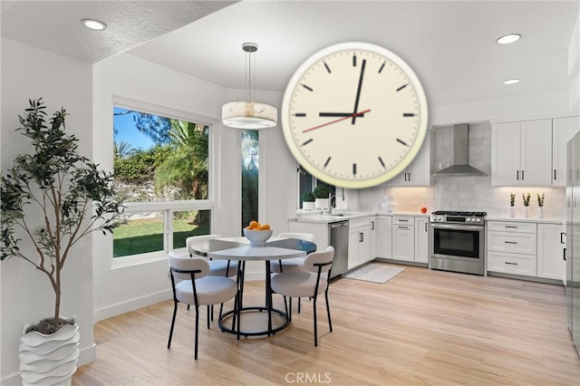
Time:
**9:01:42**
